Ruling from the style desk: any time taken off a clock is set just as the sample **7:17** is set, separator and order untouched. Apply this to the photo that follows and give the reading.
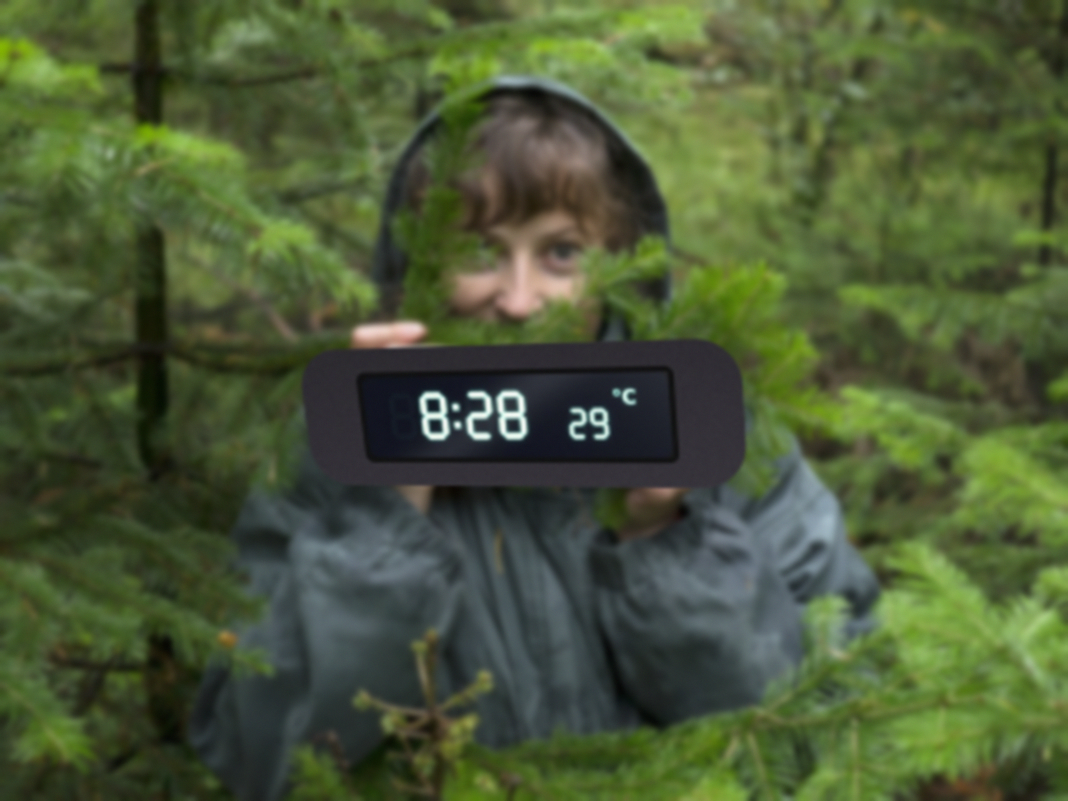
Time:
**8:28**
